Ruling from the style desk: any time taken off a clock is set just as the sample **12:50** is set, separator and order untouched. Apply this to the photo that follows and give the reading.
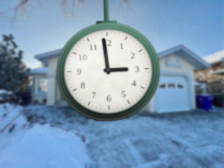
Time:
**2:59**
